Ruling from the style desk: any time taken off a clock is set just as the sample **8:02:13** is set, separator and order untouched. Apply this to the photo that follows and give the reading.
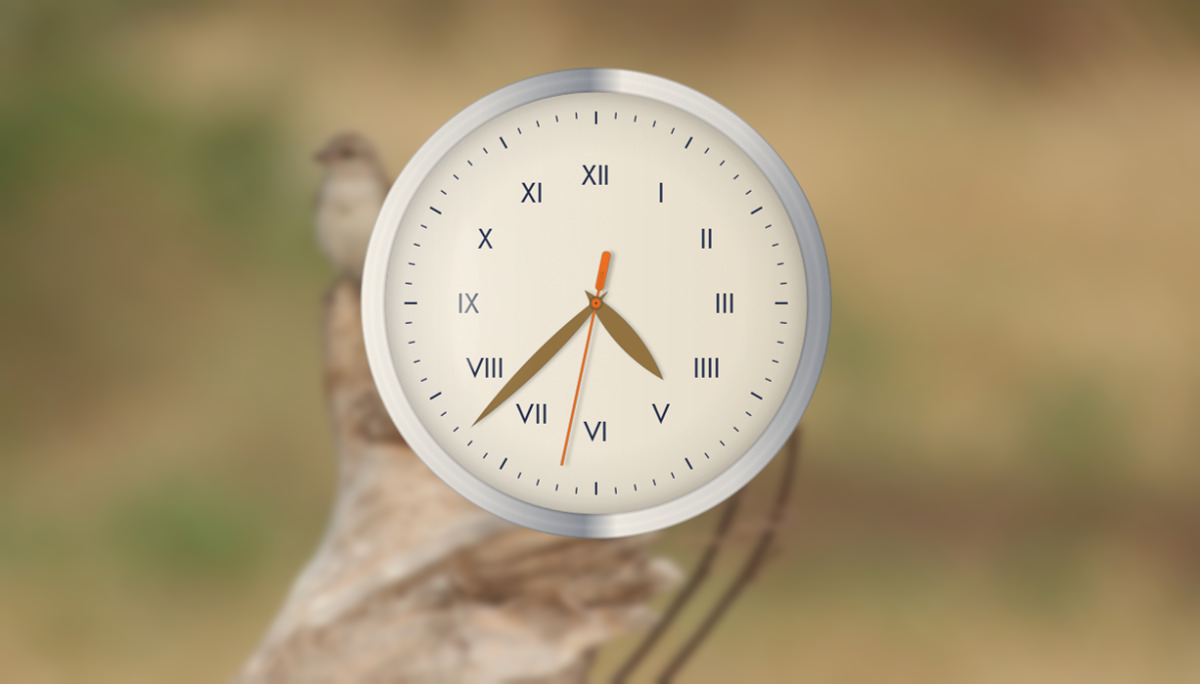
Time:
**4:37:32**
